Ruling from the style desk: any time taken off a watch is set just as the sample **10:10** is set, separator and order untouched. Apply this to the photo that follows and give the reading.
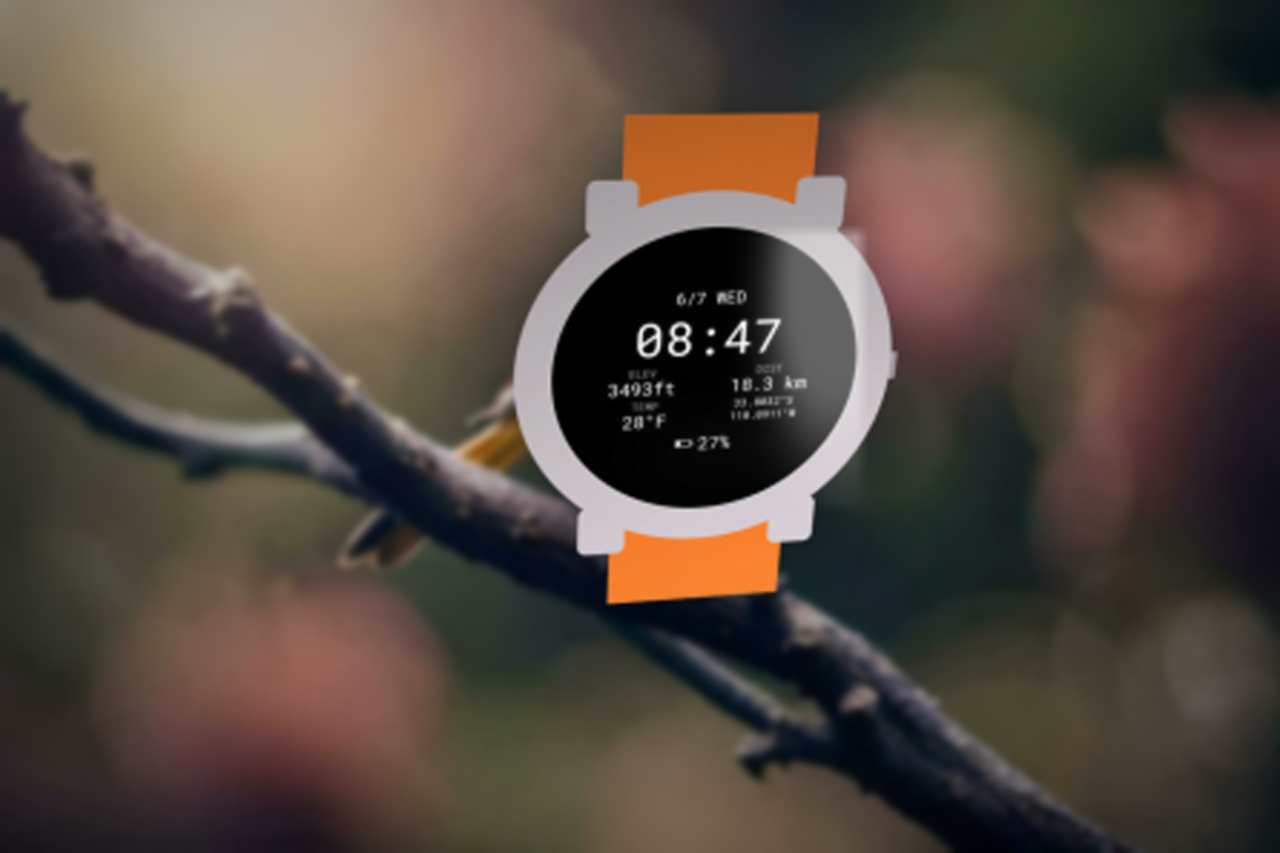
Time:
**8:47**
